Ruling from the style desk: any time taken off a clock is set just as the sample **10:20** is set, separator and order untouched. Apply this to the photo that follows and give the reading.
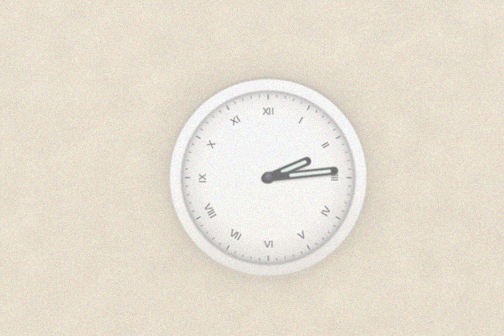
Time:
**2:14**
